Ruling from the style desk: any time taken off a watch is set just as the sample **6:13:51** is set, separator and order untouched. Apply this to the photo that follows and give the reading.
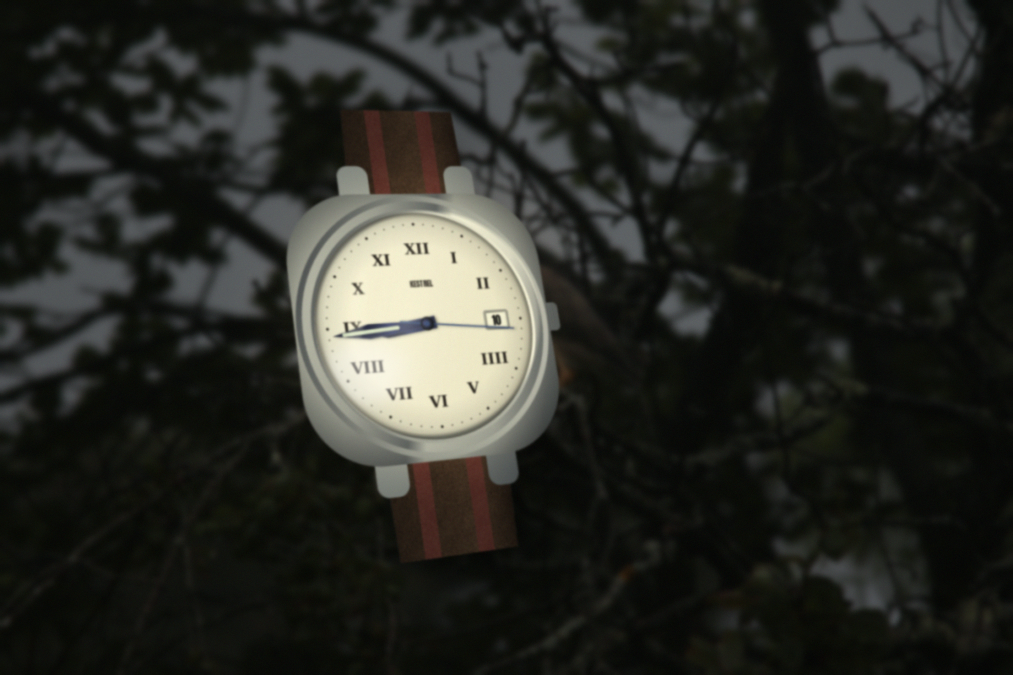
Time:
**8:44:16**
